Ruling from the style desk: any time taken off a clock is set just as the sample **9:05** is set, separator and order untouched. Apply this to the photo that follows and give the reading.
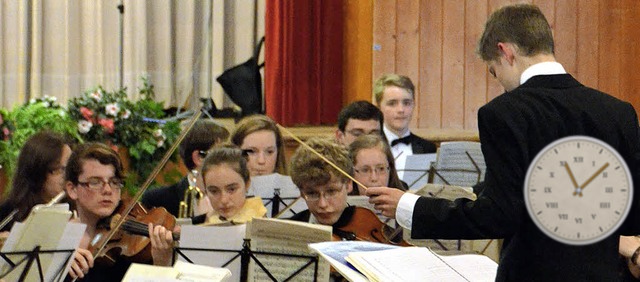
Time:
**11:08**
